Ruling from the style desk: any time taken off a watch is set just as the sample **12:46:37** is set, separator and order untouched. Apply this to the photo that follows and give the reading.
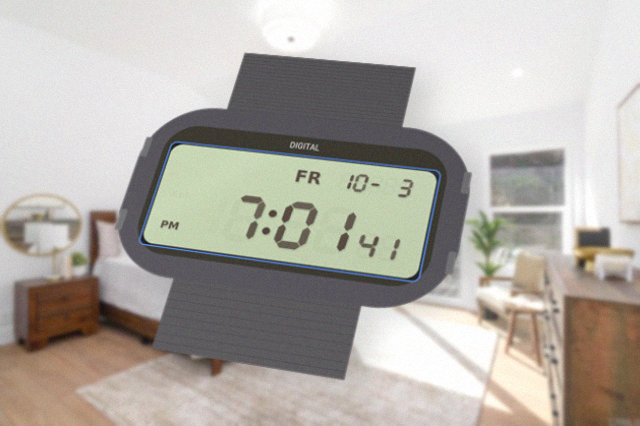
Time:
**7:01:41**
